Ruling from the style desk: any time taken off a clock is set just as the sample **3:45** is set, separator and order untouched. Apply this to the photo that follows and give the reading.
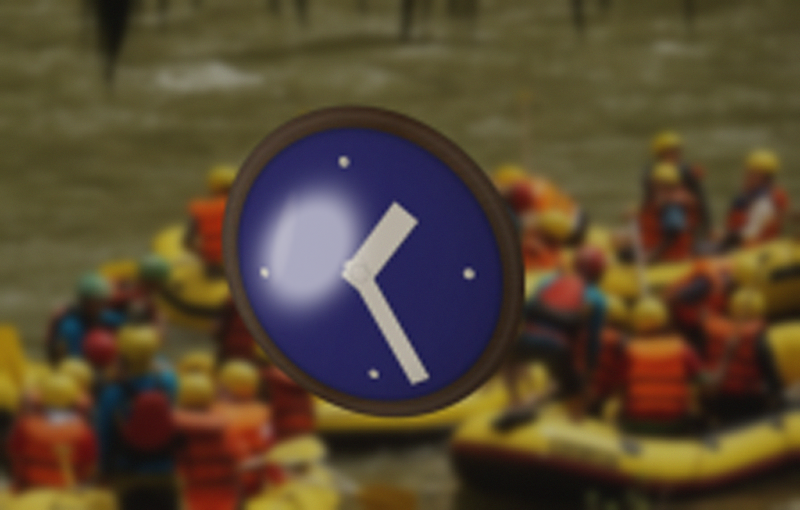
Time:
**1:26**
